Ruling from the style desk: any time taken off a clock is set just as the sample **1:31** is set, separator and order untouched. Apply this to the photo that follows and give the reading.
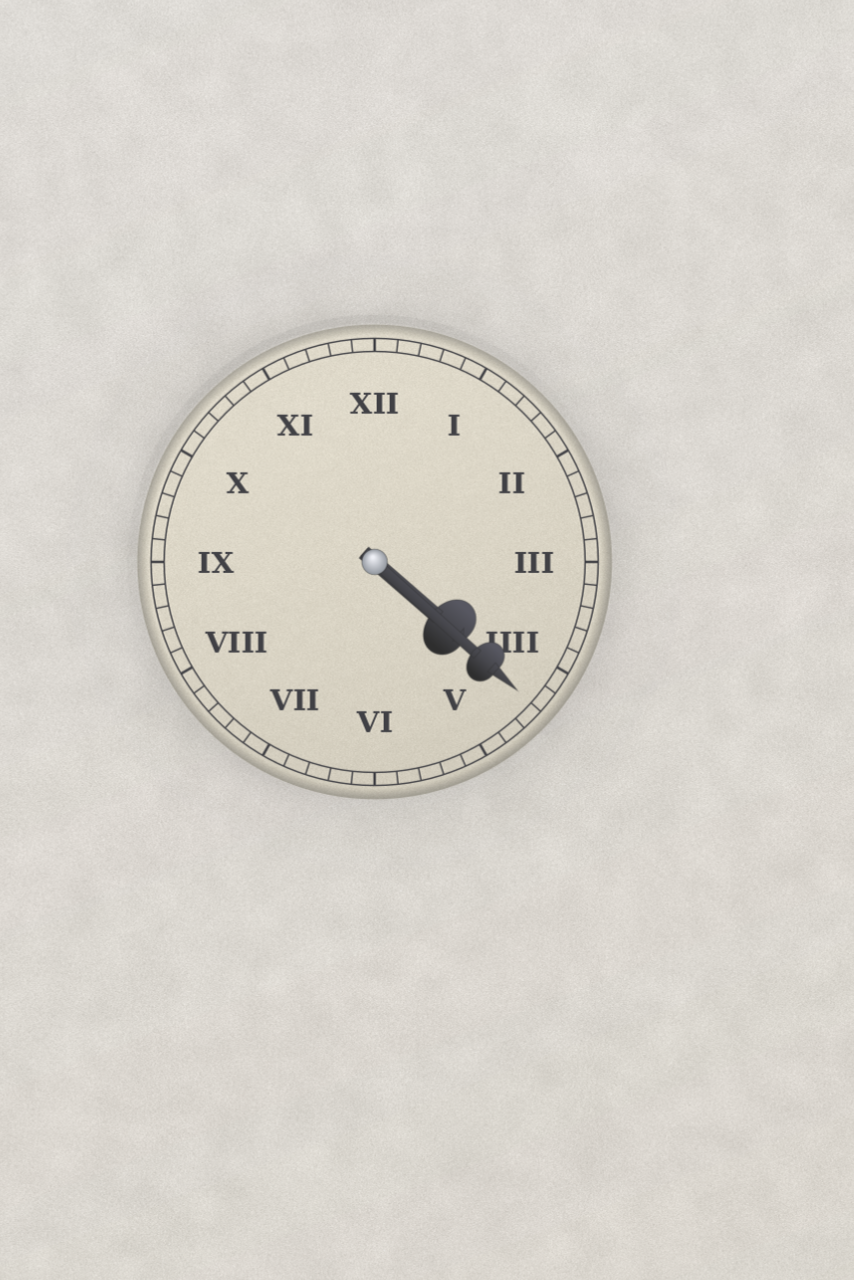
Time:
**4:22**
